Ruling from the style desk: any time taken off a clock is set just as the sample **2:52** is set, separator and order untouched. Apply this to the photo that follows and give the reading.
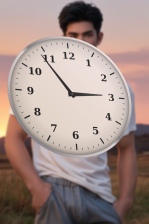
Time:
**2:54**
